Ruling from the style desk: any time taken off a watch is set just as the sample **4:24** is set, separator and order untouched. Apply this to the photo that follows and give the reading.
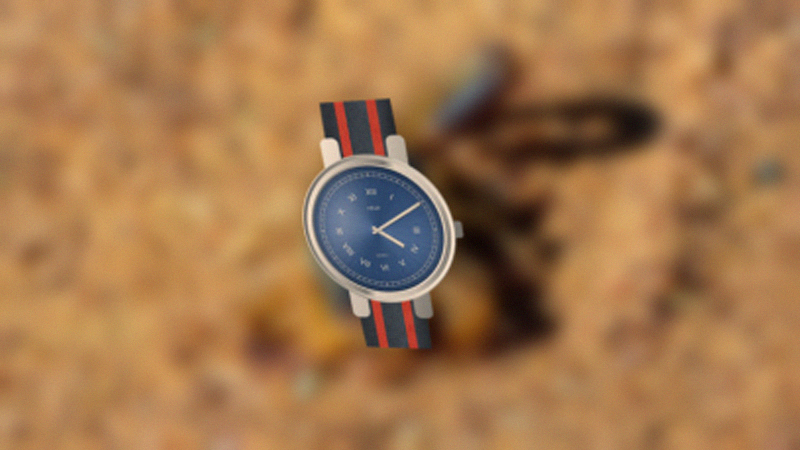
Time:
**4:10**
